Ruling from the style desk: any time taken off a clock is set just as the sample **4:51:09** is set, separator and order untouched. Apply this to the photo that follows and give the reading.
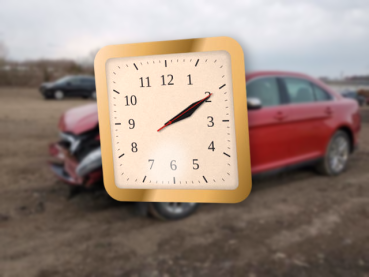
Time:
**2:10:10**
